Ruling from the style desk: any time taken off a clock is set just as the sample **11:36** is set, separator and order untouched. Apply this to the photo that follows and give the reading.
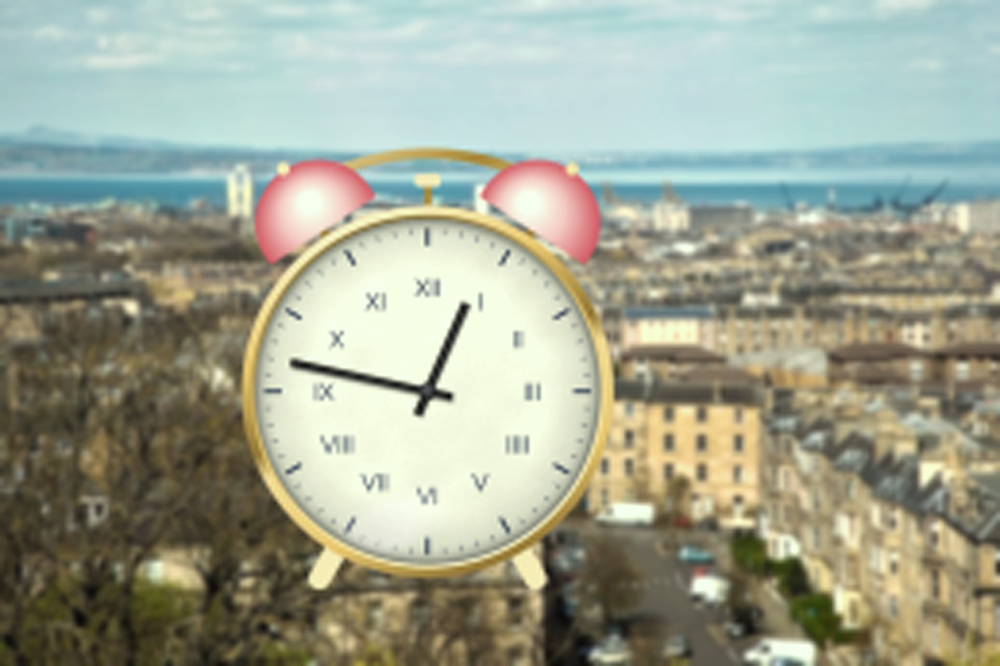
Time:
**12:47**
